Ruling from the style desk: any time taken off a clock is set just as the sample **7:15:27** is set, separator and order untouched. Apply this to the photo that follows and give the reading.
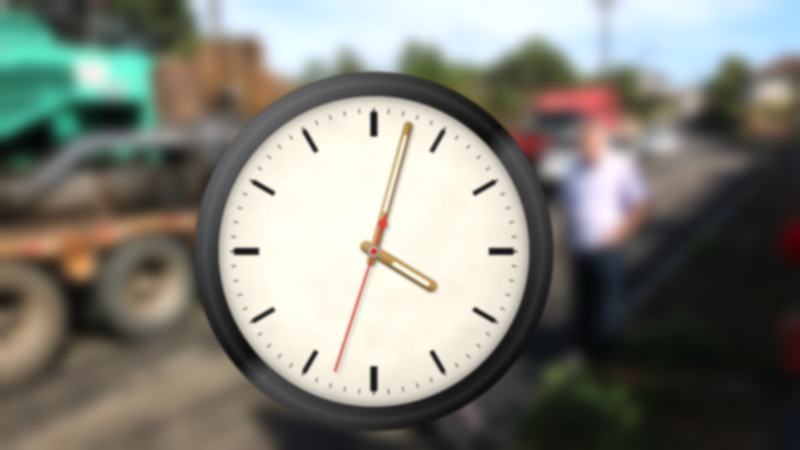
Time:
**4:02:33**
